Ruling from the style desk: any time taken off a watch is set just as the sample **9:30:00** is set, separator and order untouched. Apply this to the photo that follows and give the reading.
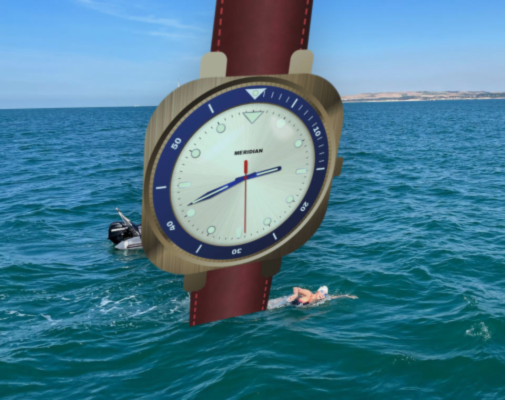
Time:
**2:41:29**
